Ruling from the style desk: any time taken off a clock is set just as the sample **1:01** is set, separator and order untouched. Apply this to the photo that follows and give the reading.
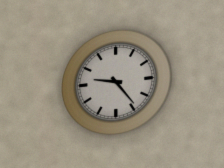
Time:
**9:24**
